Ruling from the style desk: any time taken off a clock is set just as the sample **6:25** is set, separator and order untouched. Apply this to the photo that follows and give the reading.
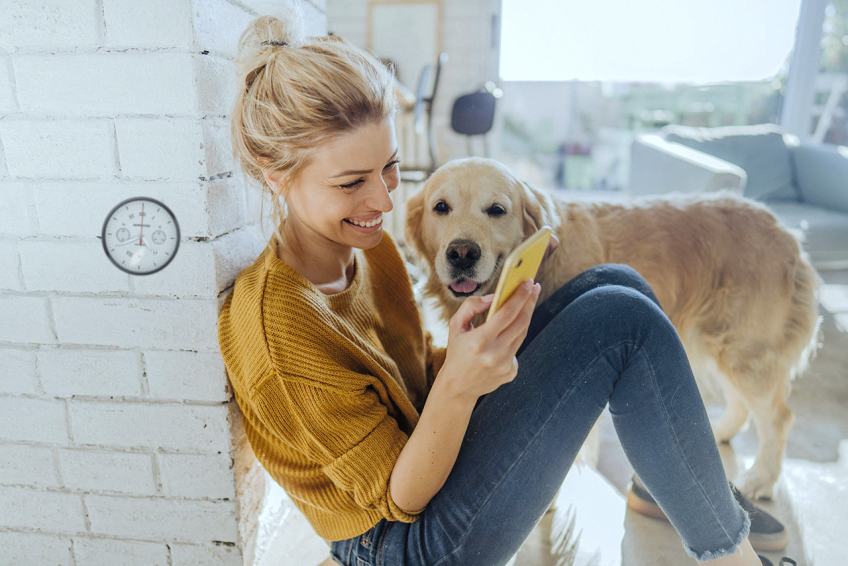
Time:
**4:41**
